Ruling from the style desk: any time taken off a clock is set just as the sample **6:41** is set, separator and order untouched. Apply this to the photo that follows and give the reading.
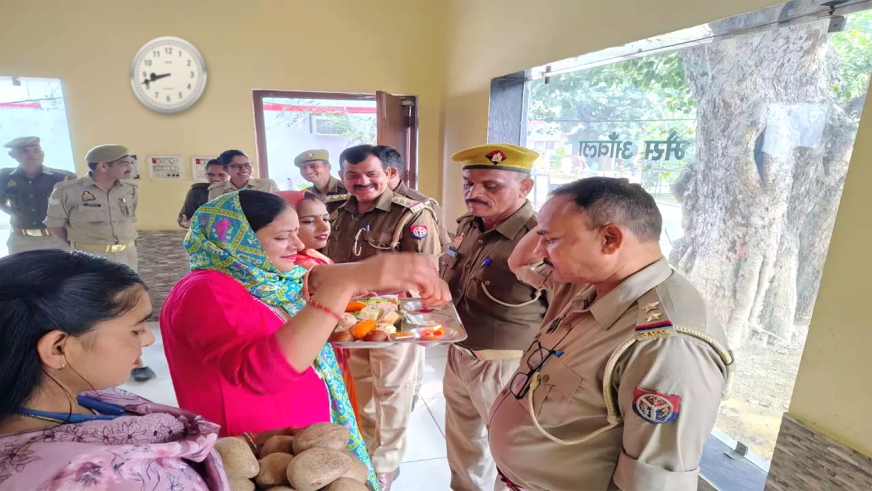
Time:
**8:42**
